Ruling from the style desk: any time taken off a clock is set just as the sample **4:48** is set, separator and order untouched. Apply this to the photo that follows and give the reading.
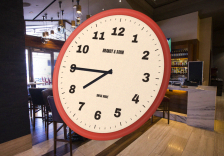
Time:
**7:45**
